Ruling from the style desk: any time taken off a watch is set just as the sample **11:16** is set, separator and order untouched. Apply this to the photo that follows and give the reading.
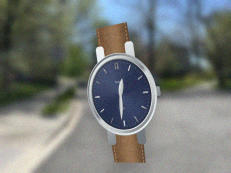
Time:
**12:31**
